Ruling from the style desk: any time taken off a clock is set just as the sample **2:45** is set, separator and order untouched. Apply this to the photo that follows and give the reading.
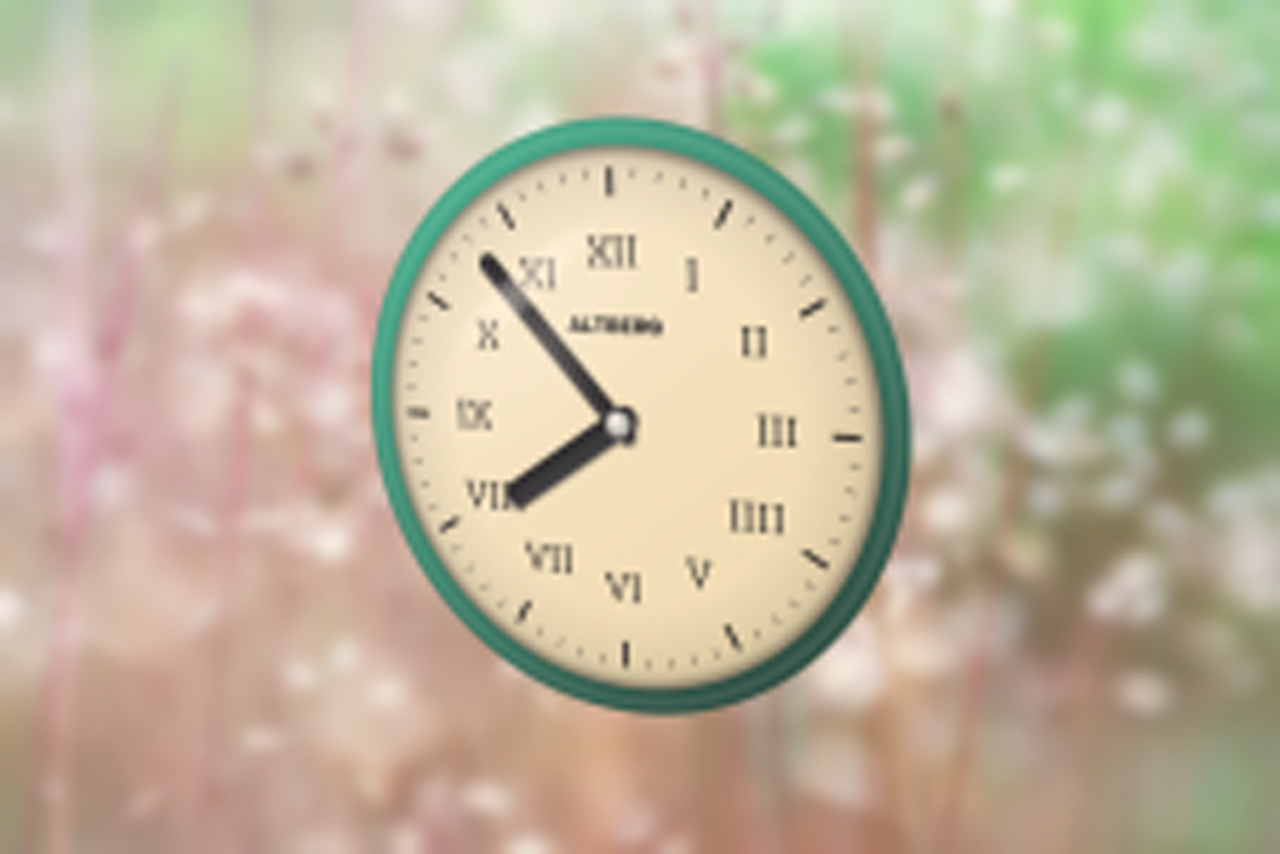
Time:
**7:53**
